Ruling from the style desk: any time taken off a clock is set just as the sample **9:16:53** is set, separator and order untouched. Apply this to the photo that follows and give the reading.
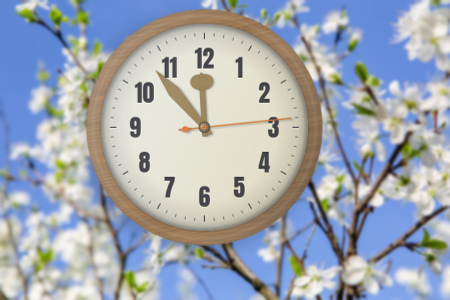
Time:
**11:53:14**
